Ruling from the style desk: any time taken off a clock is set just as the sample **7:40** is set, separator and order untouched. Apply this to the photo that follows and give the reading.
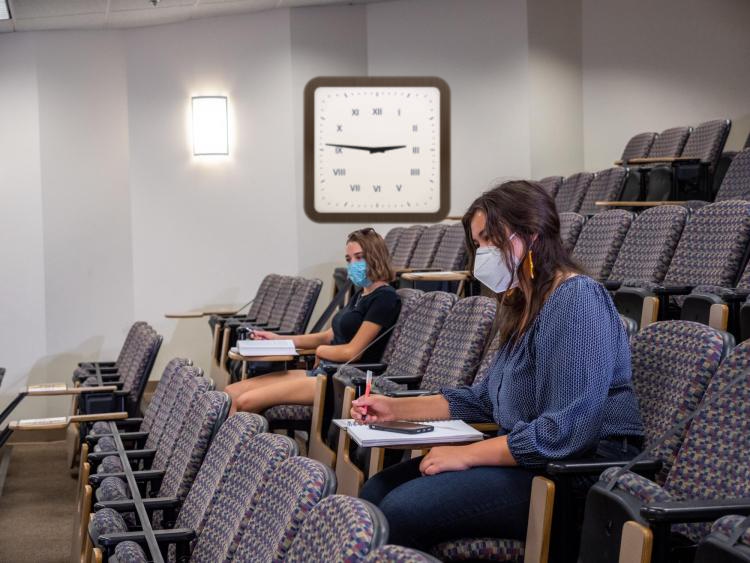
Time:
**2:46**
